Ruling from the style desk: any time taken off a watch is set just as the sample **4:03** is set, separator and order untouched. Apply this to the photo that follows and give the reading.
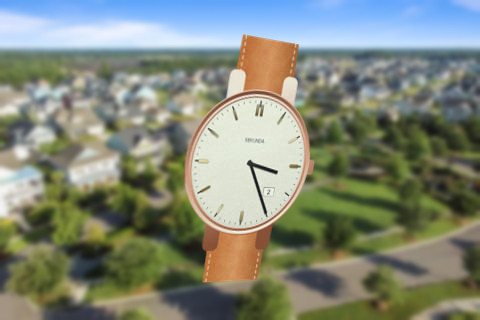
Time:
**3:25**
